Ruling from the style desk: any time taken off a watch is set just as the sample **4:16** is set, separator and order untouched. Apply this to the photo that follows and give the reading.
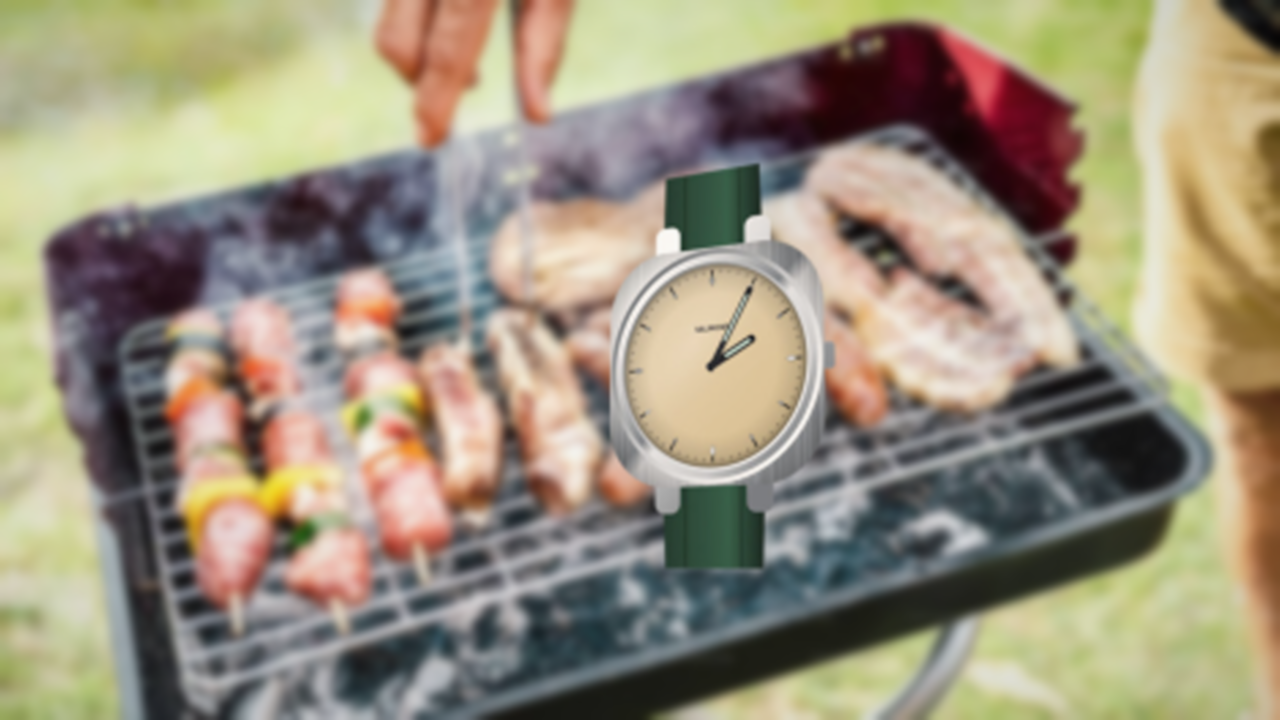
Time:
**2:05**
